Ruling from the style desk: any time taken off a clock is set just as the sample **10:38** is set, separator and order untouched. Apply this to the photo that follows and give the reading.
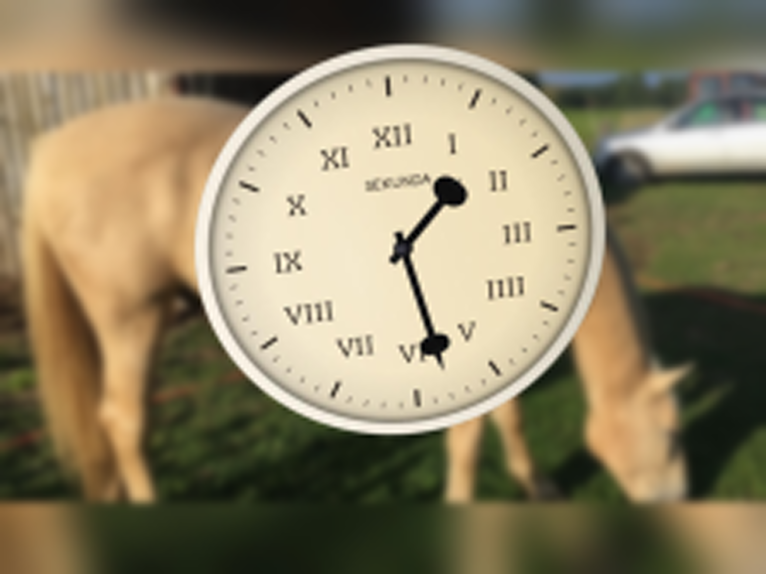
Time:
**1:28**
